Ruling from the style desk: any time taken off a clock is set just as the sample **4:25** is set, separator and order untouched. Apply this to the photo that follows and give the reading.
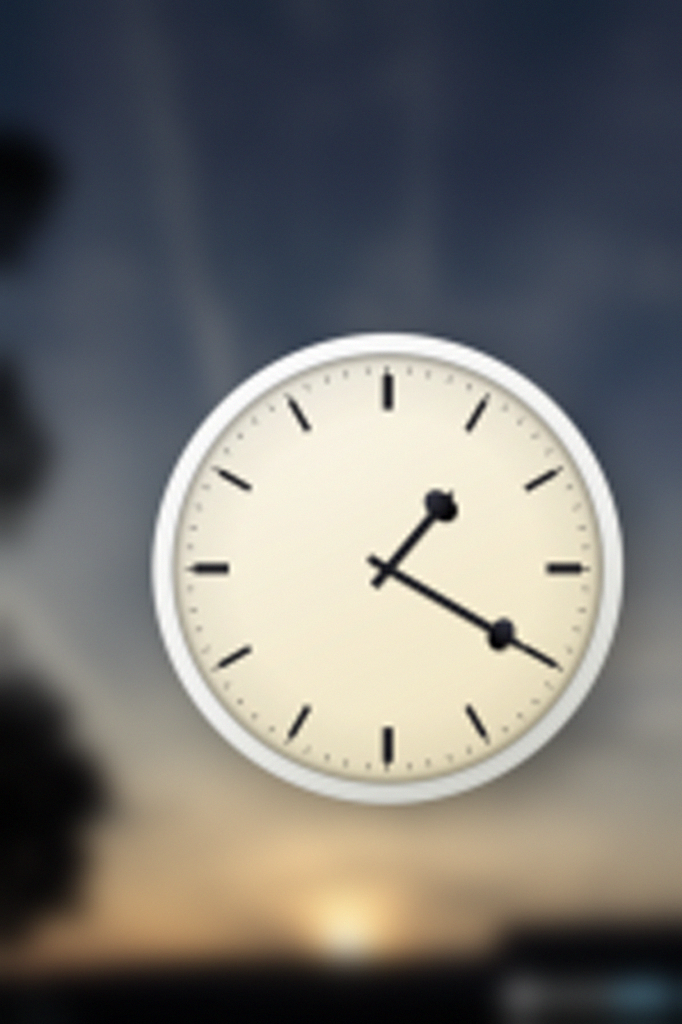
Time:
**1:20**
